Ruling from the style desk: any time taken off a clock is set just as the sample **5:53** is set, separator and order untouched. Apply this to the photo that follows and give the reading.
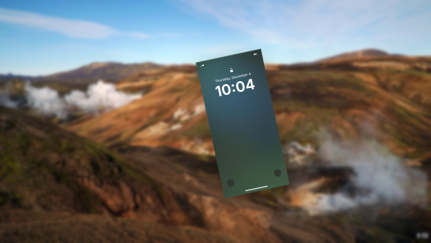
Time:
**10:04**
